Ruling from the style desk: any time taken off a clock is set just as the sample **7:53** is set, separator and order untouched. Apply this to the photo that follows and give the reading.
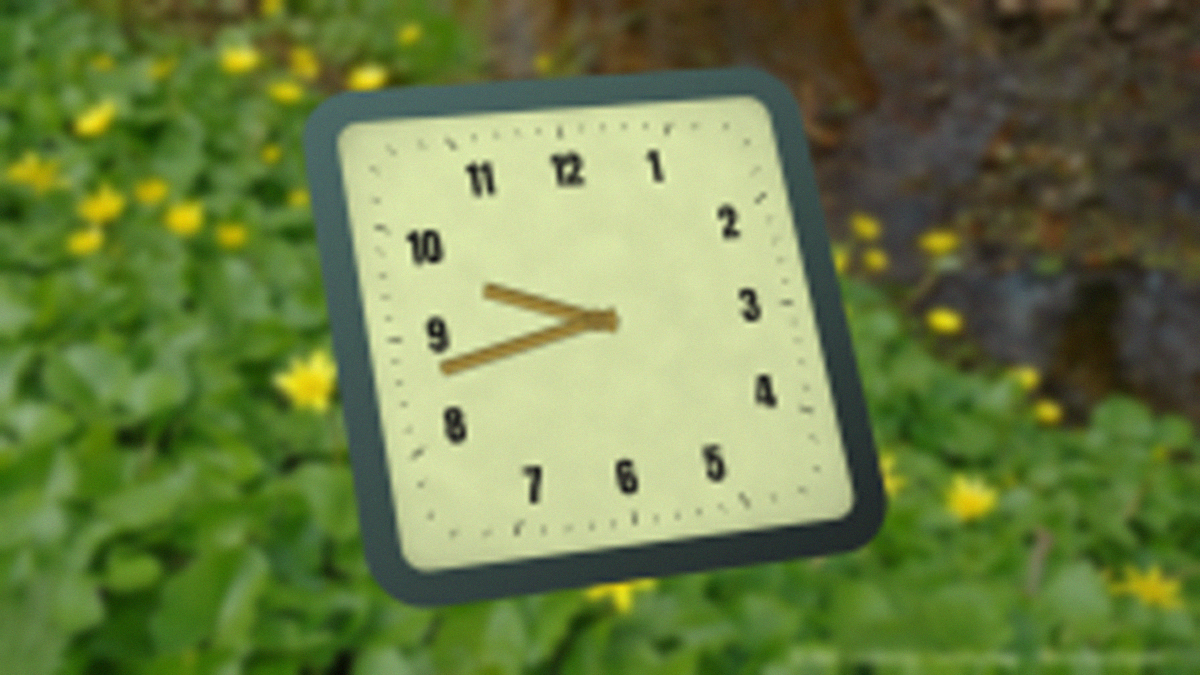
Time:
**9:43**
